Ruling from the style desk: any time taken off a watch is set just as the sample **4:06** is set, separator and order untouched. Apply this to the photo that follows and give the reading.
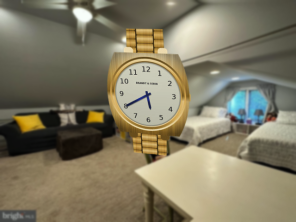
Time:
**5:40**
